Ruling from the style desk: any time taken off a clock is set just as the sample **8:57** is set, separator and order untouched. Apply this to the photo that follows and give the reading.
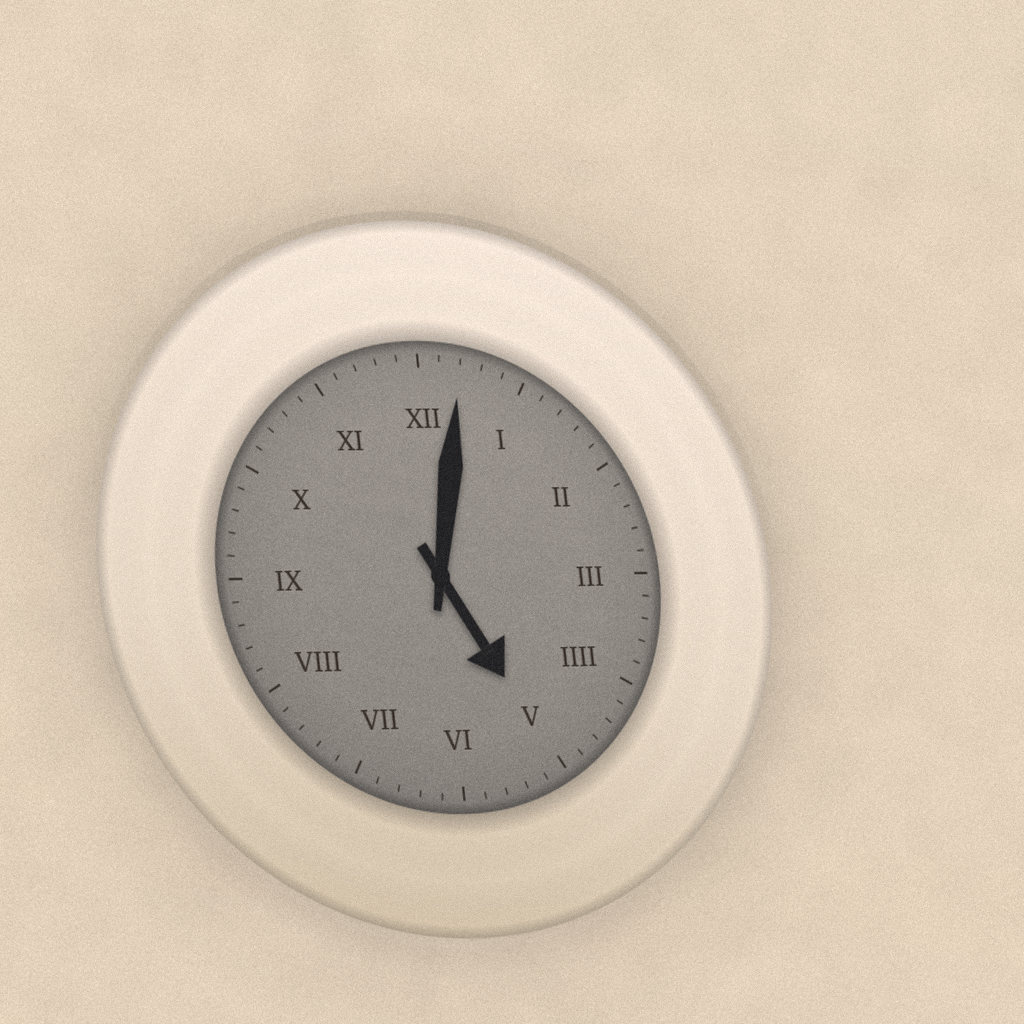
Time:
**5:02**
